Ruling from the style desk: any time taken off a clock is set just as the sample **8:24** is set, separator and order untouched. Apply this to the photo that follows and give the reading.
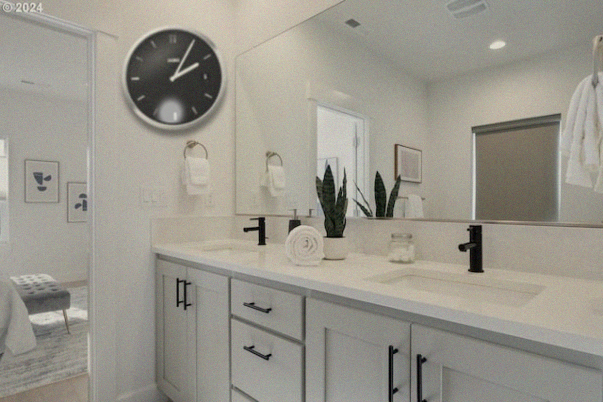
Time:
**2:05**
